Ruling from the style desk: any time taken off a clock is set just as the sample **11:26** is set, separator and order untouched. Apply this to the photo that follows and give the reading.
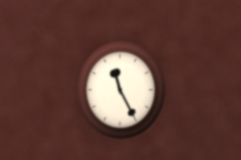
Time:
**11:25**
